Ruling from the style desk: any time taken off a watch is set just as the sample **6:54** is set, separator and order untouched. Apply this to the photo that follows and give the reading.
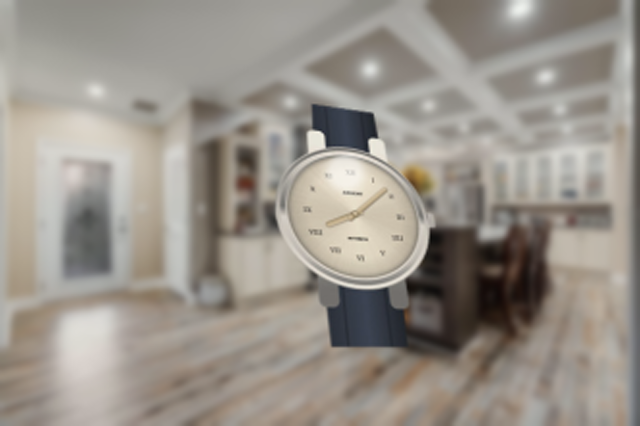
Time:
**8:08**
